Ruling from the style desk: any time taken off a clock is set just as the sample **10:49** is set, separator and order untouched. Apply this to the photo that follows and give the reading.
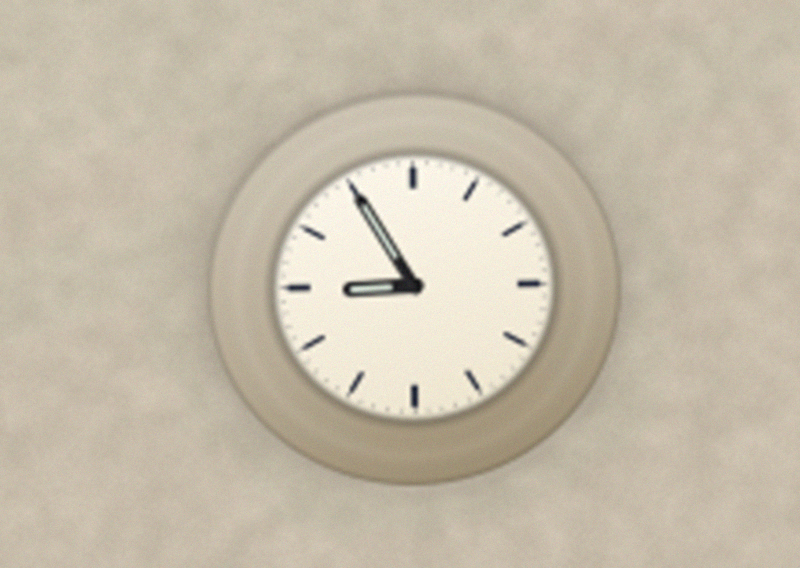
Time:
**8:55**
